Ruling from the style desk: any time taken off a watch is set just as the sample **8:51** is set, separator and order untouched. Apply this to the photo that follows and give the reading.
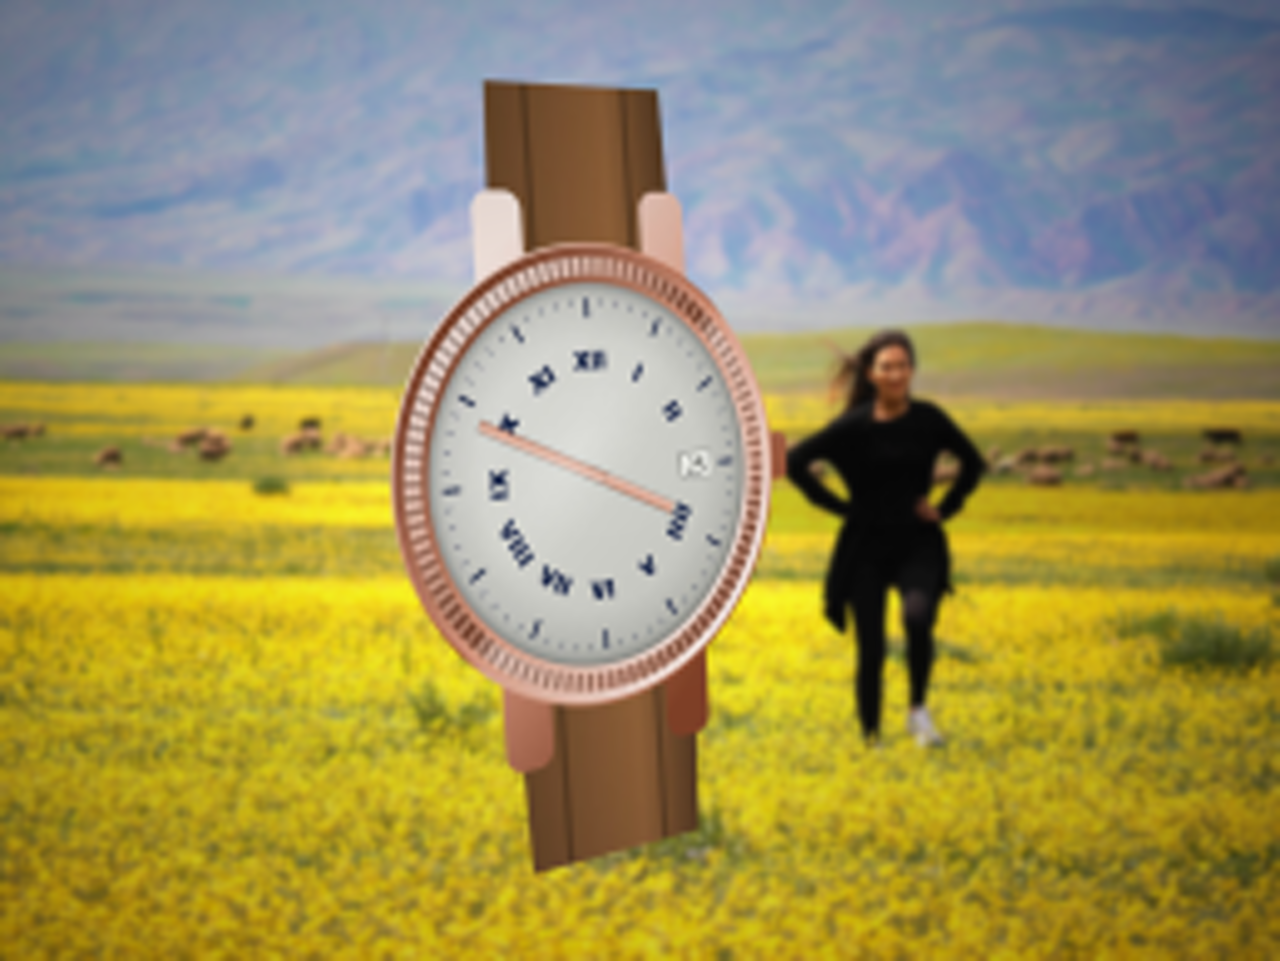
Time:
**3:49**
